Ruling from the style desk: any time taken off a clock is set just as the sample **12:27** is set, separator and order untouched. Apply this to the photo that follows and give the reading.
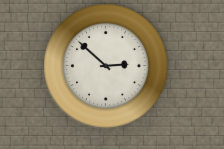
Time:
**2:52**
